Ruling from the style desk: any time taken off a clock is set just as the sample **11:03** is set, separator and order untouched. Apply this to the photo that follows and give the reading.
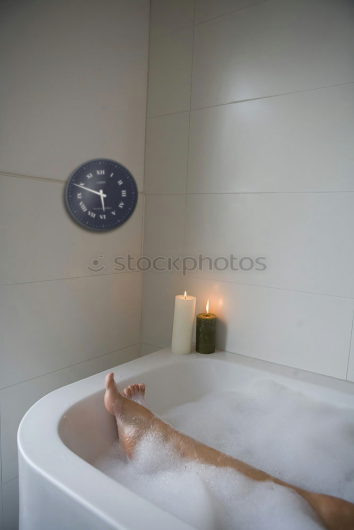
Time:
**5:49**
